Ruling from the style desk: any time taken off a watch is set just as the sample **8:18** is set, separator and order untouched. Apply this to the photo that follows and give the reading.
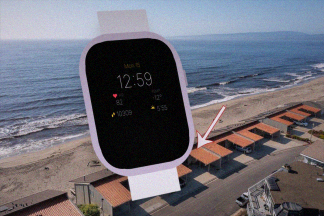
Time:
**12:59**
